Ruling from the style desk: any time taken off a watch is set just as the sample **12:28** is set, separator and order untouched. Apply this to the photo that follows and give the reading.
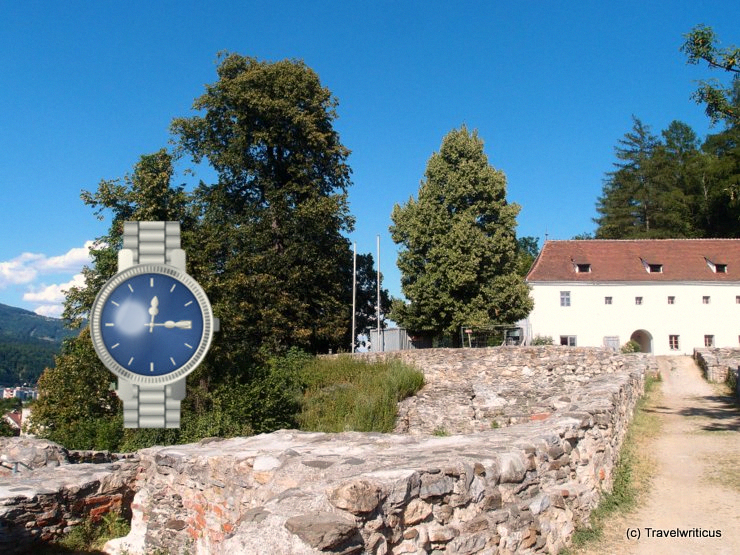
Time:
**12:15**
